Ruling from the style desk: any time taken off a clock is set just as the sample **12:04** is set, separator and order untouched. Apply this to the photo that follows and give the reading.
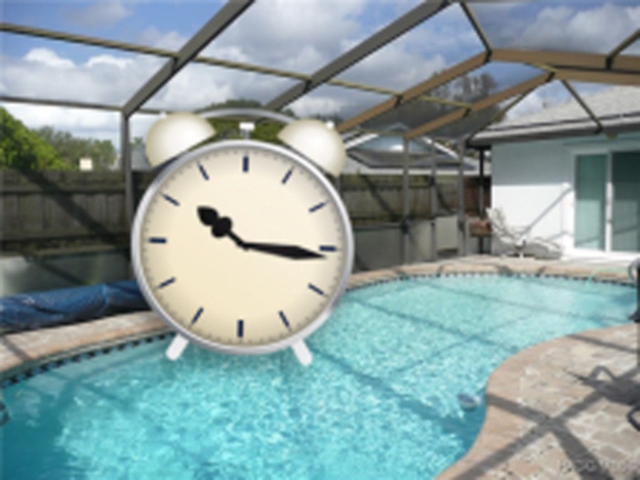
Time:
**10:16**
